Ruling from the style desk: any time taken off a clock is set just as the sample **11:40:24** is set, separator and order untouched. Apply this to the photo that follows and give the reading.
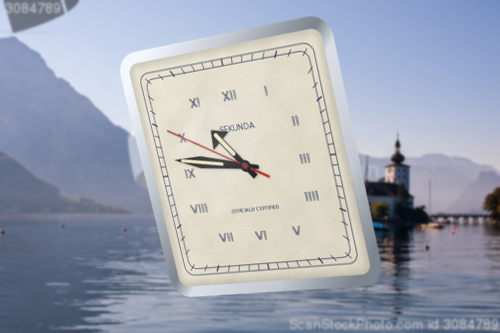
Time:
**10:46:50**
